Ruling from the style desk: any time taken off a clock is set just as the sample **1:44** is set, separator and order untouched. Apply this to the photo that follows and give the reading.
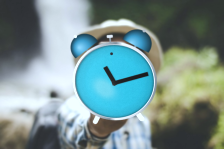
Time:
**11:13**
